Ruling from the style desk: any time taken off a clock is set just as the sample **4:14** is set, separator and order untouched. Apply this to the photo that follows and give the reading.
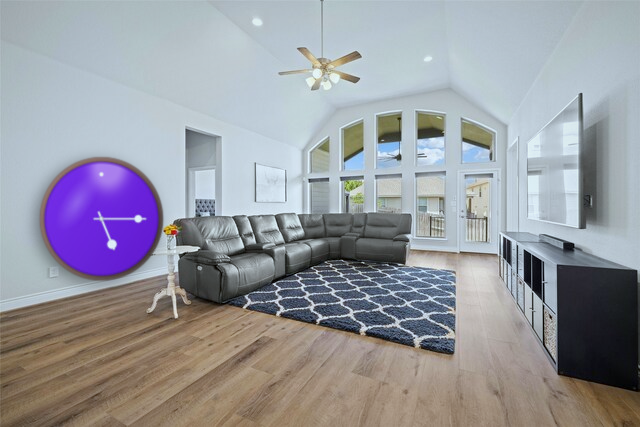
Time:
**5:15**
